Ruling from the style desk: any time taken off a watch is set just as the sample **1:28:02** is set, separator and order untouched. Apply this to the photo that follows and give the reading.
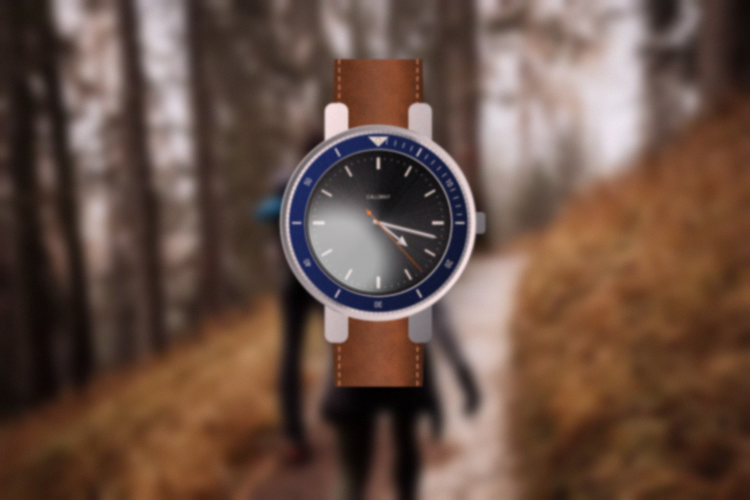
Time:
**4:17:23**
